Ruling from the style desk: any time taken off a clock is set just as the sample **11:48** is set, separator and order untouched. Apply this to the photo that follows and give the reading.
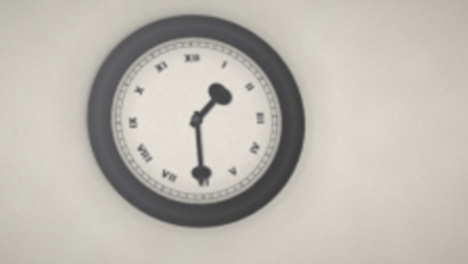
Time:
**1:30**
